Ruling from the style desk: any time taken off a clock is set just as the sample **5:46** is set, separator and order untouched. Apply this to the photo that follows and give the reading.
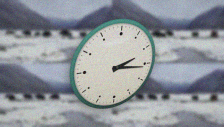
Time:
**2:16**
